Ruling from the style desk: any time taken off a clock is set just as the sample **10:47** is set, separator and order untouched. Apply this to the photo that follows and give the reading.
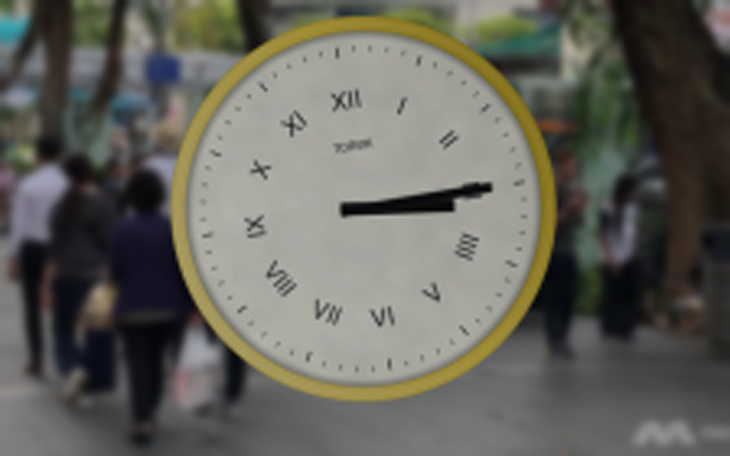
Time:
**3:15**
